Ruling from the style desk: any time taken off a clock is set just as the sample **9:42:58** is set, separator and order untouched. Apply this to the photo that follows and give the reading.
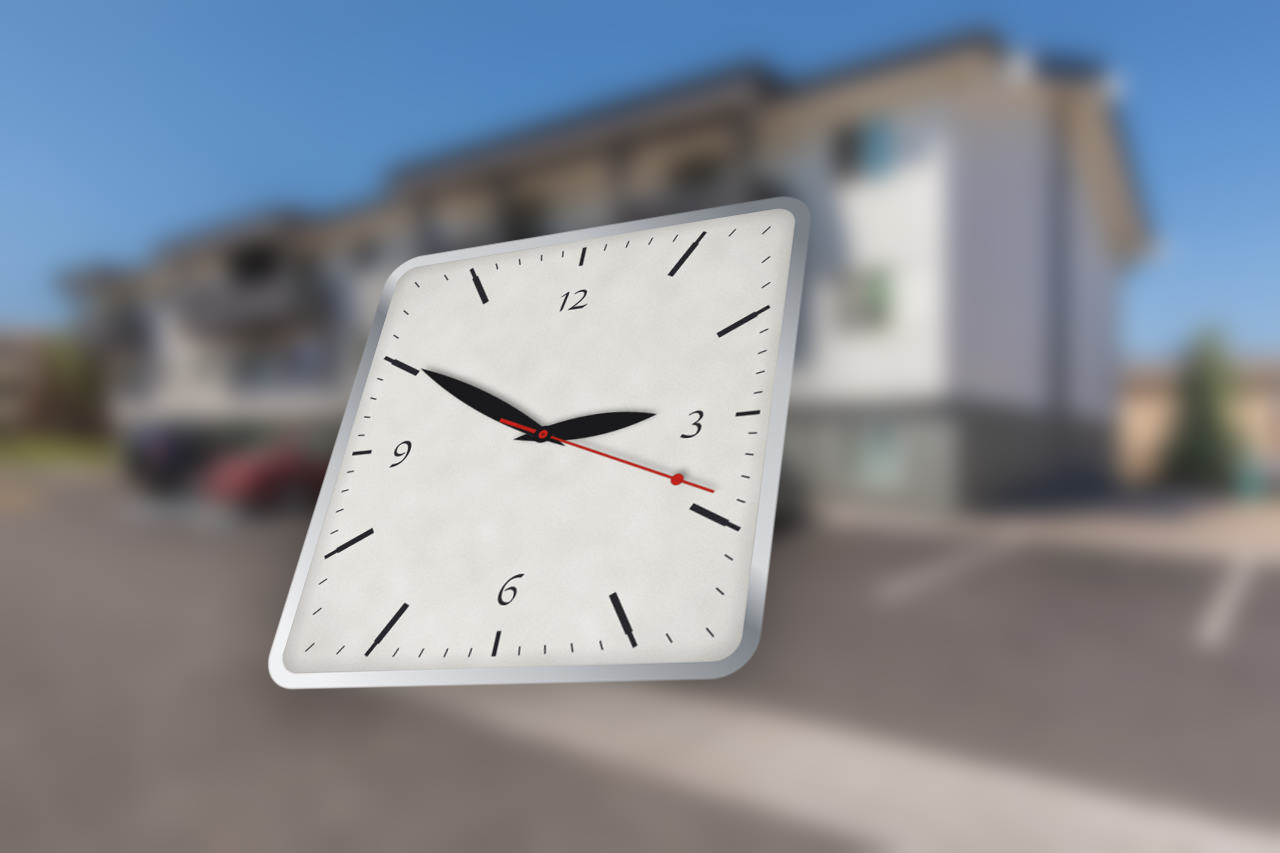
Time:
**2:50:19**
